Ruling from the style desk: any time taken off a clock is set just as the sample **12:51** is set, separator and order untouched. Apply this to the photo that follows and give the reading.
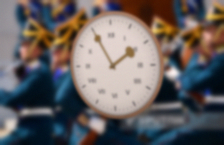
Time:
**1:55**
